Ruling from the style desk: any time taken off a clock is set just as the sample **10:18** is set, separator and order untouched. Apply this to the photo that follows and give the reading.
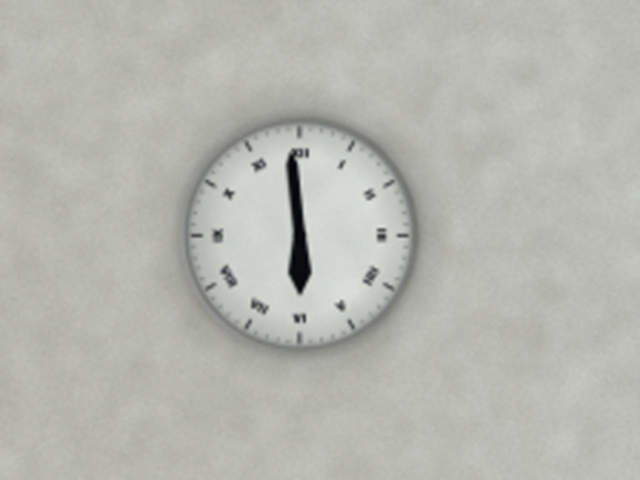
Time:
**5:59**
